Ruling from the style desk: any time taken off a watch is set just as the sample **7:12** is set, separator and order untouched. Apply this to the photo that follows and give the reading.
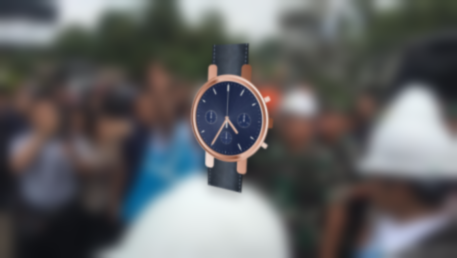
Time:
**4:35**
